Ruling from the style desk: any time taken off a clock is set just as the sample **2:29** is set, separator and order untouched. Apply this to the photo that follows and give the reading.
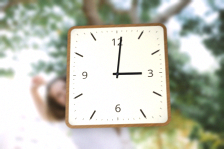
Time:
**3:01**
